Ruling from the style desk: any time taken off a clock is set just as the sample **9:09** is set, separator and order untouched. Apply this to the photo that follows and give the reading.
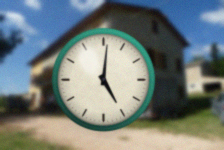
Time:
**5:01**
